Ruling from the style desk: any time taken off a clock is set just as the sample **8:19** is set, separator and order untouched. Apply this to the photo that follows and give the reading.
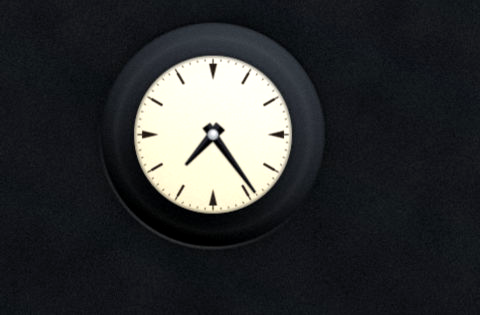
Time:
**7:24**
